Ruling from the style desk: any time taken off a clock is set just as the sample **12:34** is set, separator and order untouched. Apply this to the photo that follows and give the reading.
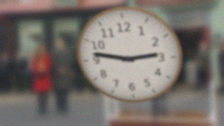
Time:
**2:47**
